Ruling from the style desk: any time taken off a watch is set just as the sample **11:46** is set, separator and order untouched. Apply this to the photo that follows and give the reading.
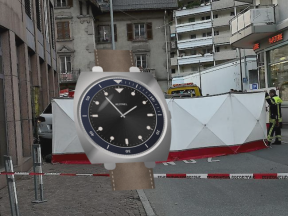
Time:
**1:54**
